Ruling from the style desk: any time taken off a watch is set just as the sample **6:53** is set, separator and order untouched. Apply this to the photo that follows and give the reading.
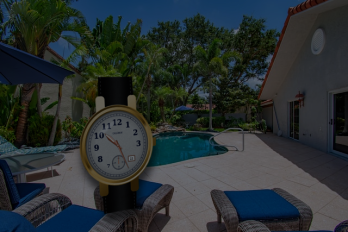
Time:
**10:26**
